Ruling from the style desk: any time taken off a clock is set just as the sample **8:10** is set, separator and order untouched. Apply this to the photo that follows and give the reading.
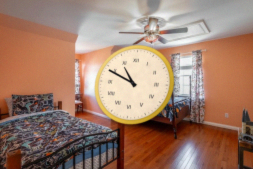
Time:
**10:49**
